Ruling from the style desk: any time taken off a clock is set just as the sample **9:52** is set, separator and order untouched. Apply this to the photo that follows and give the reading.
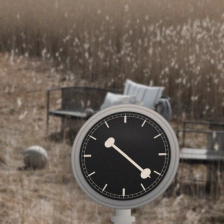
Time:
**10:22**
